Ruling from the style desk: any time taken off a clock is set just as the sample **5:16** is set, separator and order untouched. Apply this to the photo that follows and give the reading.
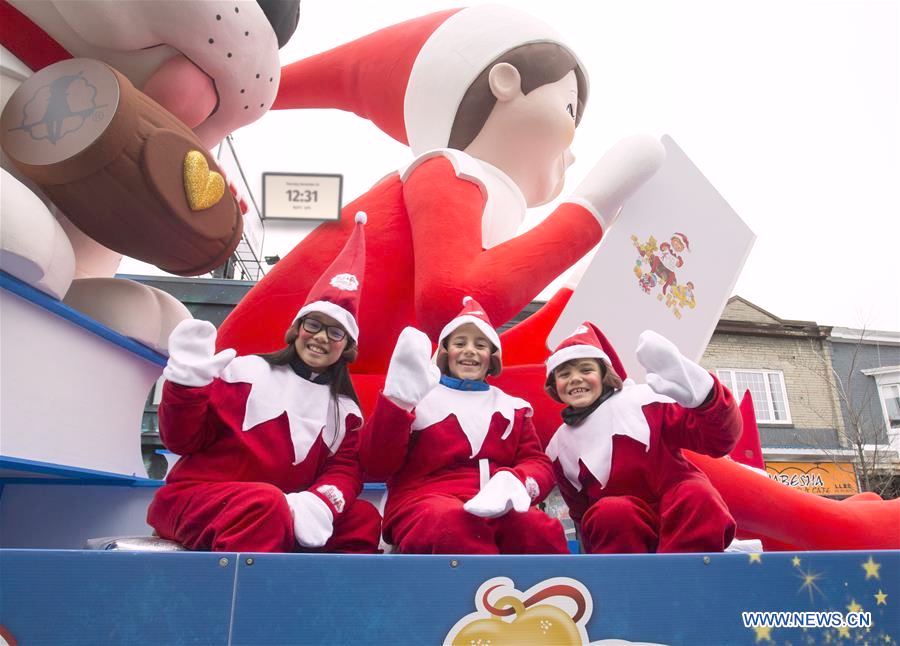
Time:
**12:31**
